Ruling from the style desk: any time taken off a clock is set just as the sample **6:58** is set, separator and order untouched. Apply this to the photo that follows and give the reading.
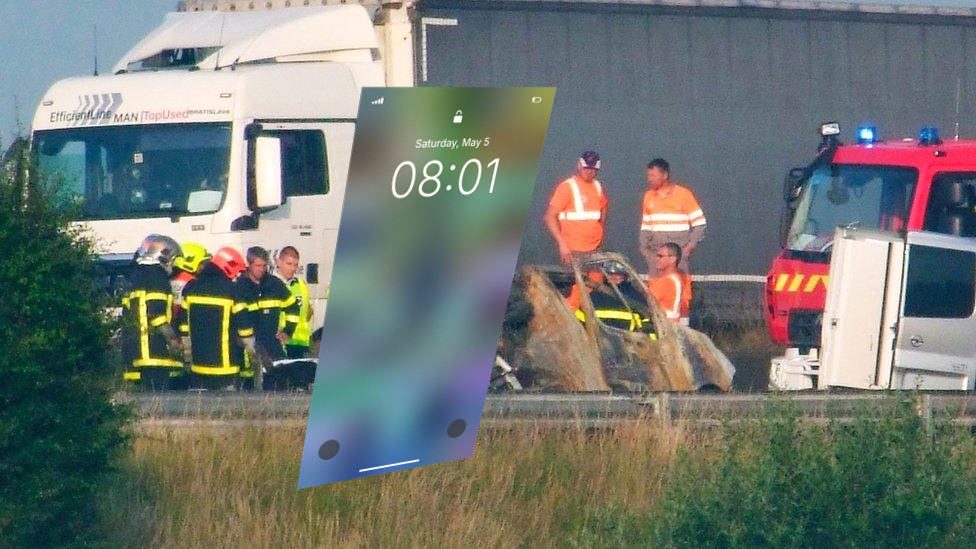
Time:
**8:01**
